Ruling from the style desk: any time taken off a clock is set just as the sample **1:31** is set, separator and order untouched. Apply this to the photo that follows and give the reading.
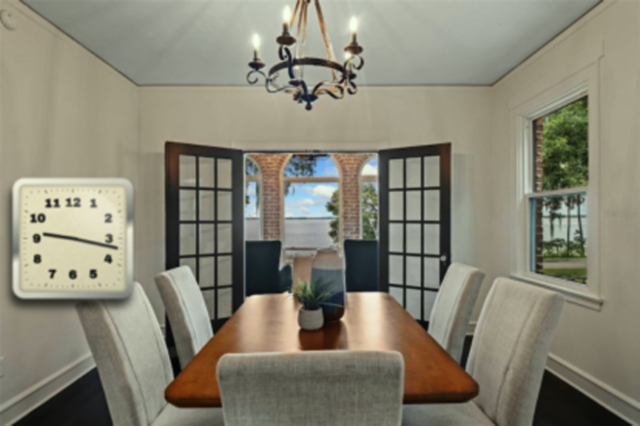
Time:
**9:17**
